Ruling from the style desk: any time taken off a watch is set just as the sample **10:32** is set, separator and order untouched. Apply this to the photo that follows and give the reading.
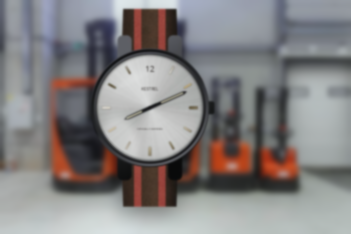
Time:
**8:11**
